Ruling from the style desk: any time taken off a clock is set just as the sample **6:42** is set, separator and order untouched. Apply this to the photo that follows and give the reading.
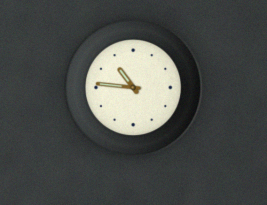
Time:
**10:46**
